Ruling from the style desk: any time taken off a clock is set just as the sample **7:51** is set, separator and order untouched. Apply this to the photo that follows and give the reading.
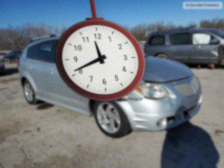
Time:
**11:41**
